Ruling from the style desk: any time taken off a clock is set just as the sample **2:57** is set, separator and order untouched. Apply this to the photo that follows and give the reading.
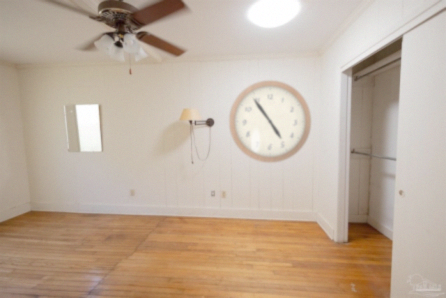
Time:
**4:54**
